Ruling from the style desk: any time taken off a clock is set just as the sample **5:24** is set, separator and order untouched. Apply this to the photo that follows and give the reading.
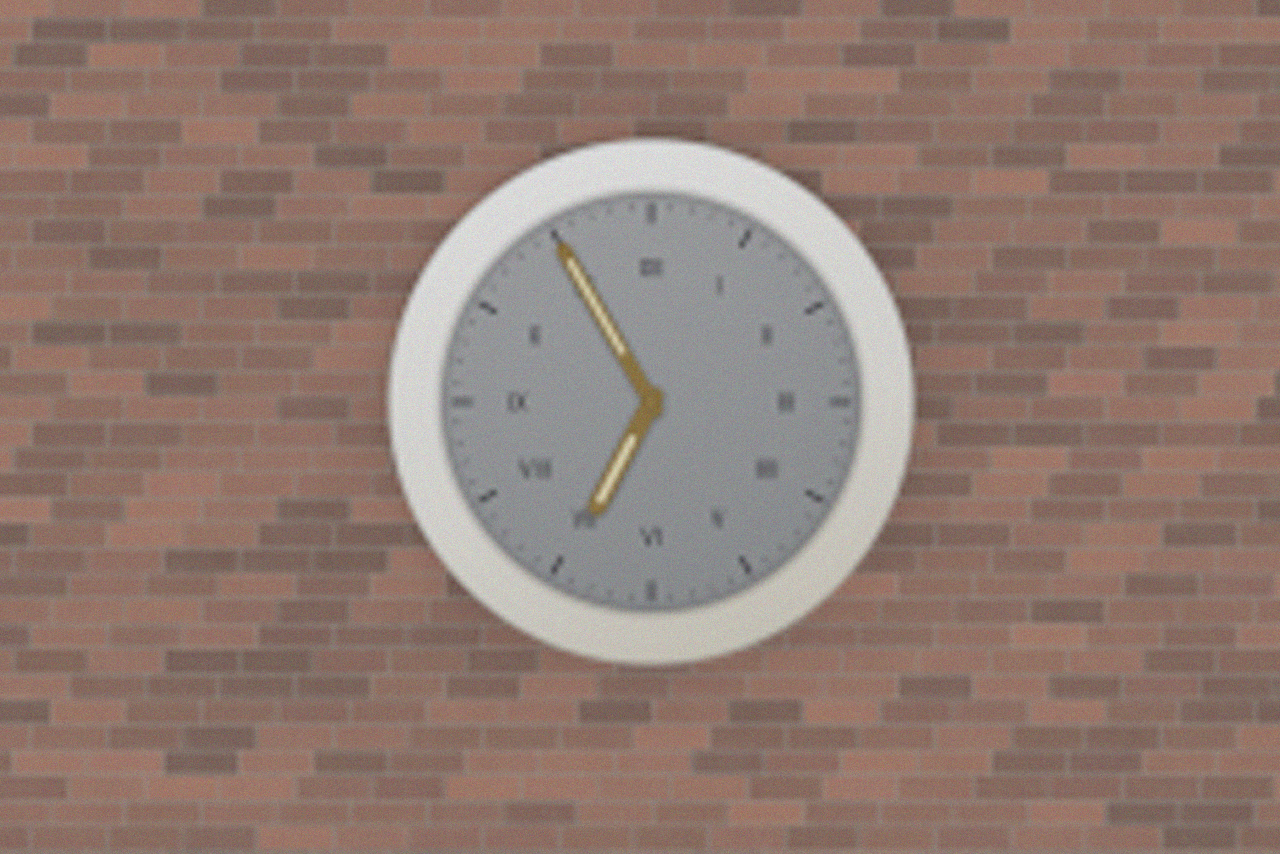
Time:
**6:55**
